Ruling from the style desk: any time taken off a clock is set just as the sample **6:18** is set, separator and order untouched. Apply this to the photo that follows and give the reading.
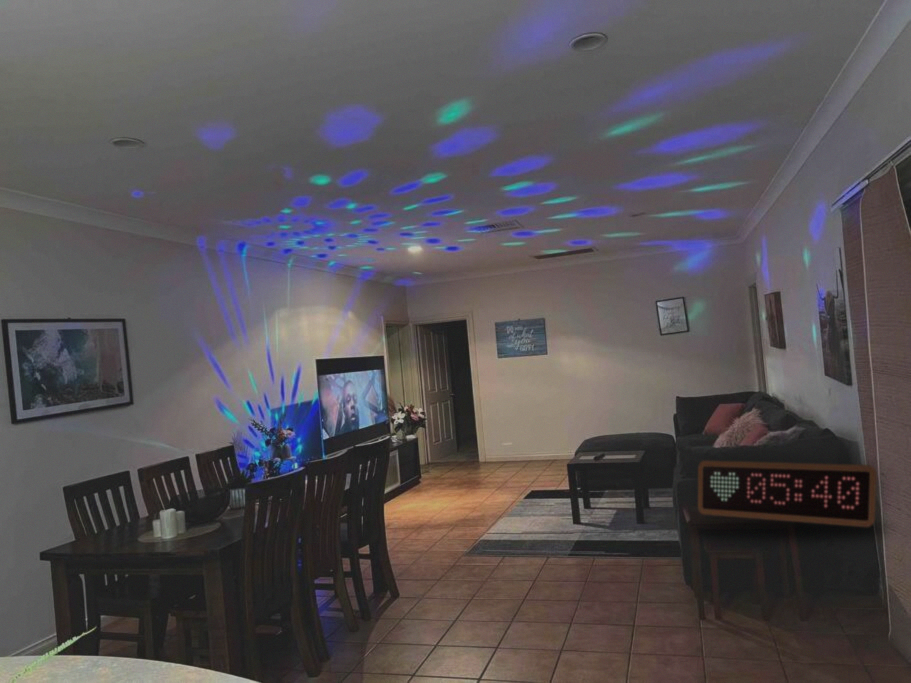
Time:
**5:40**
